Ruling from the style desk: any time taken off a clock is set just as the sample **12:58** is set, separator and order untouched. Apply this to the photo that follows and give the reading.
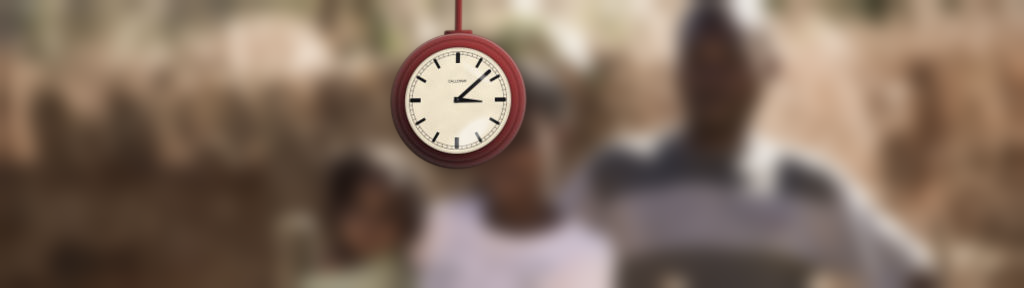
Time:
**3:08**
